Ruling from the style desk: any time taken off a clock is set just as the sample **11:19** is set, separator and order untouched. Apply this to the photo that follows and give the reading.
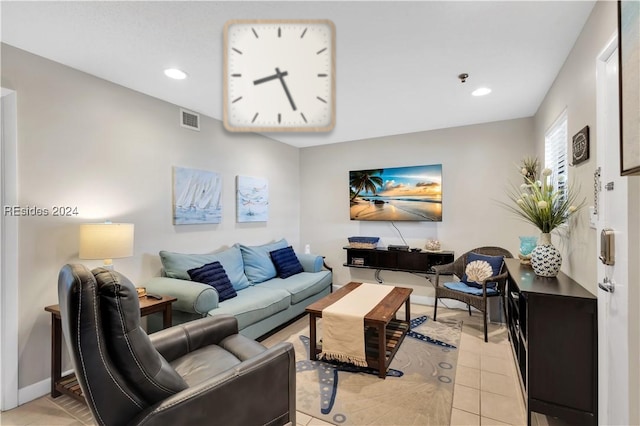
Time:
**8:26**
